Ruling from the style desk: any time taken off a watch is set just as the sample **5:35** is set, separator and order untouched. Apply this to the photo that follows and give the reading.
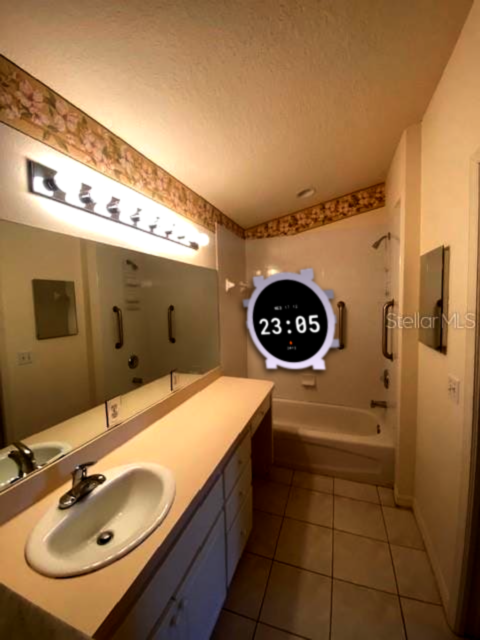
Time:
**23:05**
